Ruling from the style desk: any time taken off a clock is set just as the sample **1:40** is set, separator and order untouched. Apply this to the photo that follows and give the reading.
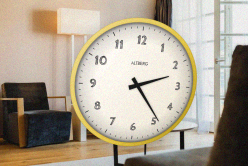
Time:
**2:24**
